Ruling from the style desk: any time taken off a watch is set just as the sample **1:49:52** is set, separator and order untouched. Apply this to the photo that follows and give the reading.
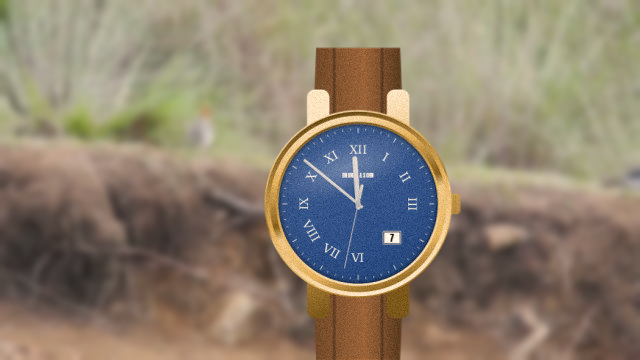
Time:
**11:51:32**
